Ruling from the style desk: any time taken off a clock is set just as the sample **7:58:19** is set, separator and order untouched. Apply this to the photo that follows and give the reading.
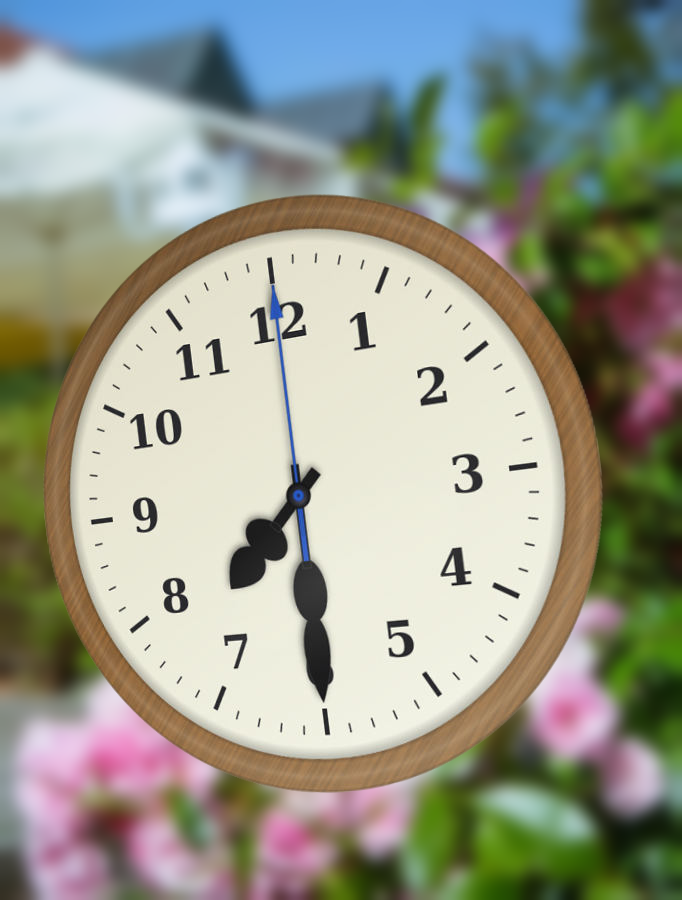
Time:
**7:30:00**
